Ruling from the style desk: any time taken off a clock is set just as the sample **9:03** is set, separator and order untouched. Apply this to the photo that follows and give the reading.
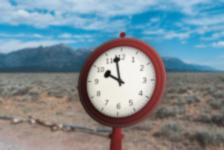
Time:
**9:58**
